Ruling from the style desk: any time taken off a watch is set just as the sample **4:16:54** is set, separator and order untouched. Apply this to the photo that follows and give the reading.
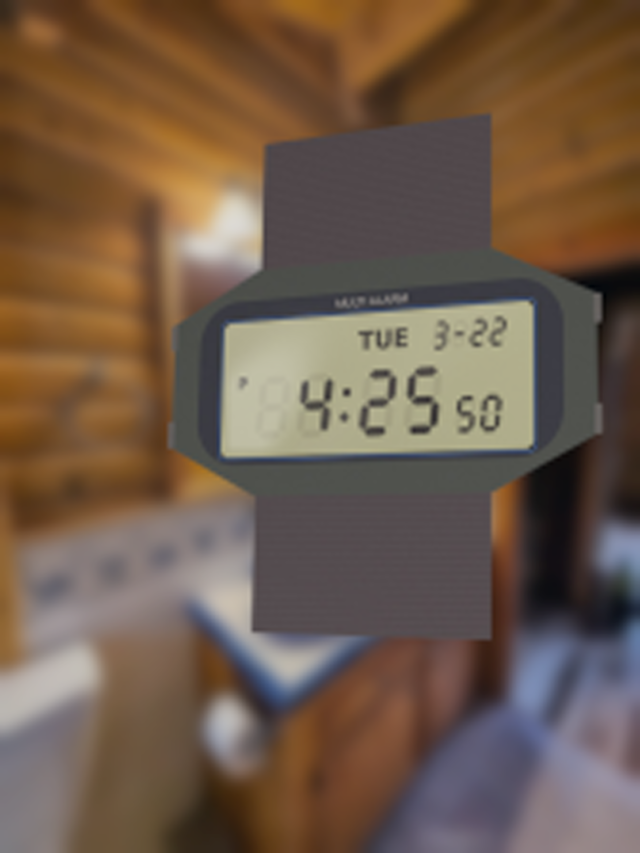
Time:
**4:25:50**
